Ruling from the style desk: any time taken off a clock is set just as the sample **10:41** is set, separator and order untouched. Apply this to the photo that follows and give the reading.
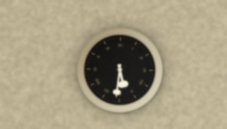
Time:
**5:31**
